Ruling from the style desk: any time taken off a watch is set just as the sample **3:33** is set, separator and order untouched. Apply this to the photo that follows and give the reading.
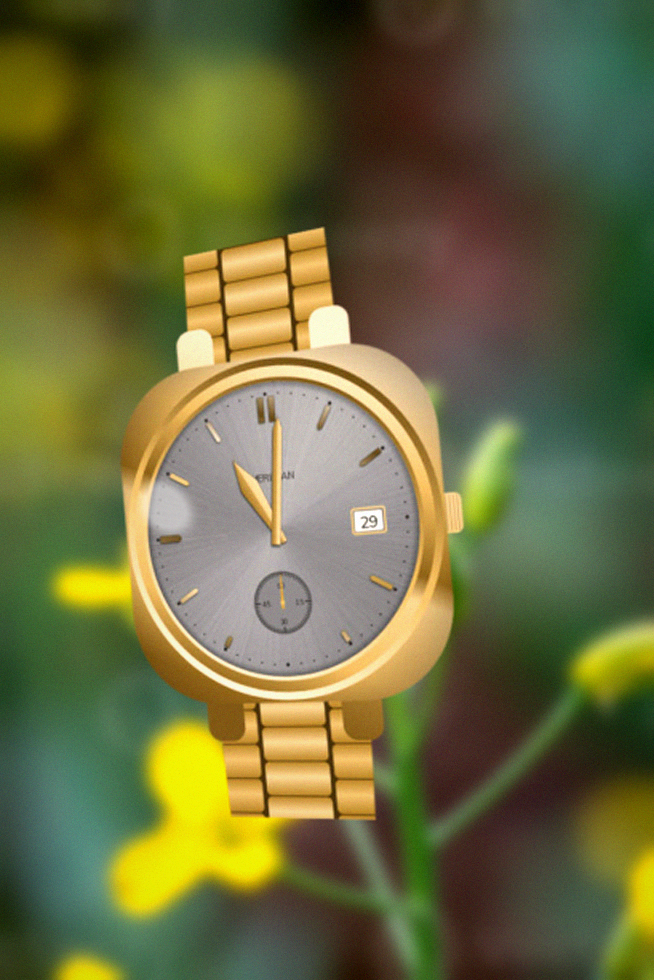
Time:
**11:01**
